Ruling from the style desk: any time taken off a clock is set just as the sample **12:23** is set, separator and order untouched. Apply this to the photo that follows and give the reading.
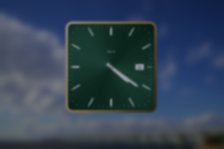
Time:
**4:21**
